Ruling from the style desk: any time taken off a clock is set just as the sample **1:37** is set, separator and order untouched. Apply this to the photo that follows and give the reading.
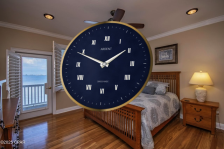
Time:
**1:49**
